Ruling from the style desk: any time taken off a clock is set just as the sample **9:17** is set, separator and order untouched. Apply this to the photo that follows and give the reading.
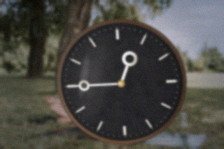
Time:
**12:45**
